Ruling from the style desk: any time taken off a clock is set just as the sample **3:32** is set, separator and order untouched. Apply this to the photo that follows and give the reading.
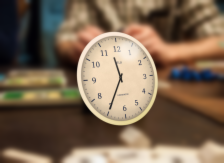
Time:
**11:35**
